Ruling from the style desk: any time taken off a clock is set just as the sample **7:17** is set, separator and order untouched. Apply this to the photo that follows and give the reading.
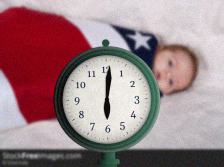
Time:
**6:01**
